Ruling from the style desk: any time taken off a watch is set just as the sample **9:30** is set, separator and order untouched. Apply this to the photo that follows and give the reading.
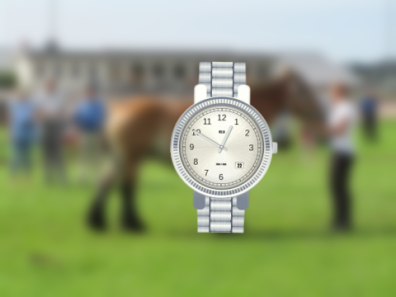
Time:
**12:50**
